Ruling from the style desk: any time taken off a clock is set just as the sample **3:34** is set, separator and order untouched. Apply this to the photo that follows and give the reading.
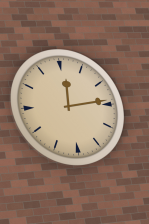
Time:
**12:14**
